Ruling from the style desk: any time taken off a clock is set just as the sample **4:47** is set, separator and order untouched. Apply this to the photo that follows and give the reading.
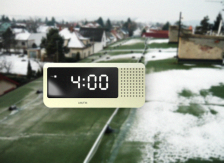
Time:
**4:00**
